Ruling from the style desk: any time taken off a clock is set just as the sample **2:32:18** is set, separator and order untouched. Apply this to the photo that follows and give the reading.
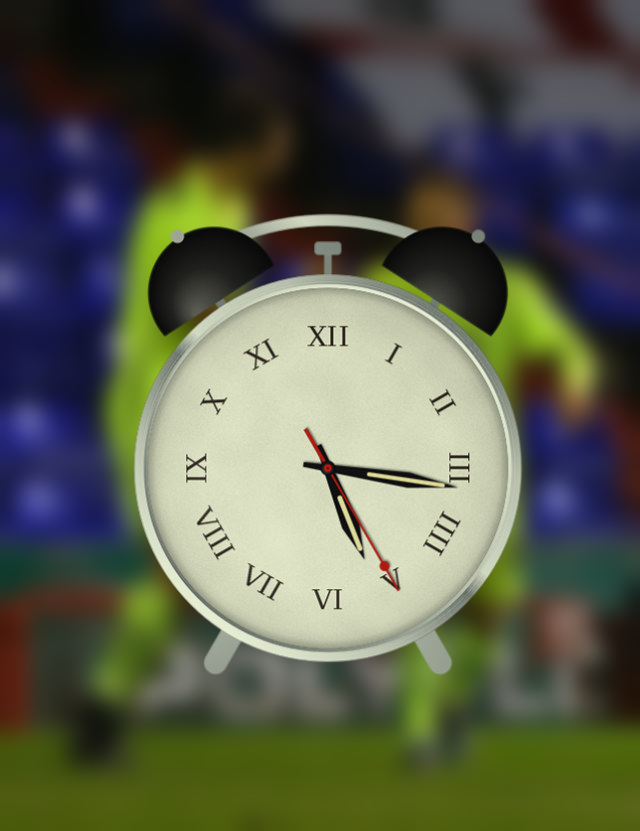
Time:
**5:16:25**
